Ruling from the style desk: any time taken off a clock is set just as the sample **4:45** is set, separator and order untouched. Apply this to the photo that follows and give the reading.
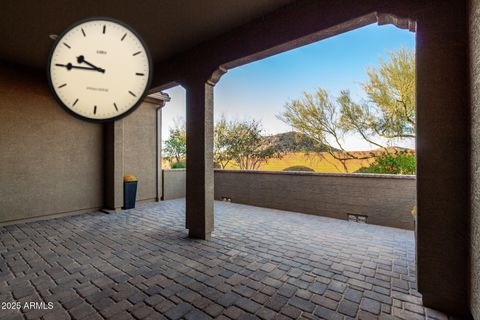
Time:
**9:45**
